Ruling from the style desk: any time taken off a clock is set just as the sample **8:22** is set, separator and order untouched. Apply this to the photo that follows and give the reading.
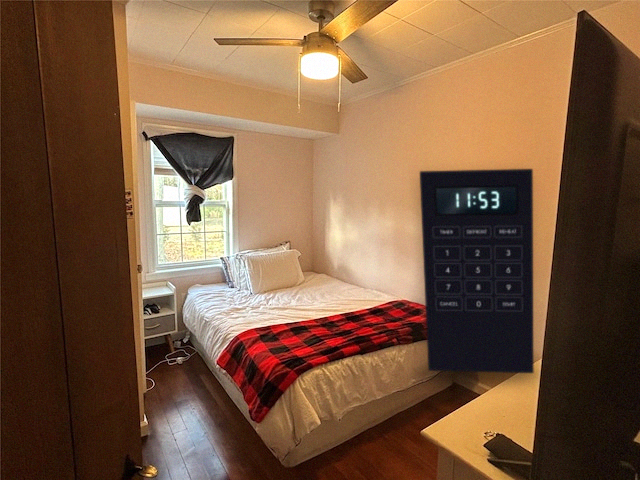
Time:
**11:53**
